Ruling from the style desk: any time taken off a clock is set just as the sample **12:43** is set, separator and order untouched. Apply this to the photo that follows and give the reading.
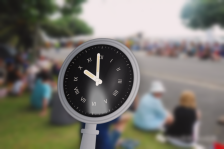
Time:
**9:59**
